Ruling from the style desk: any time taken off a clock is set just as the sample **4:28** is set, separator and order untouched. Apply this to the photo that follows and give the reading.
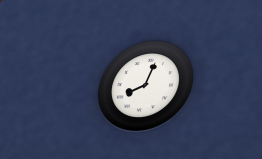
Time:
**8:02**
